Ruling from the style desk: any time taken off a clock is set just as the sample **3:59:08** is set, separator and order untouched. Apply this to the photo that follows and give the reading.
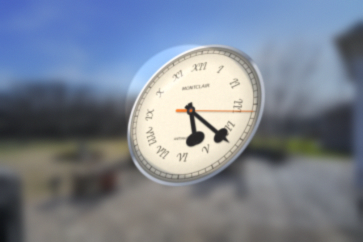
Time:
**5:21:16**
